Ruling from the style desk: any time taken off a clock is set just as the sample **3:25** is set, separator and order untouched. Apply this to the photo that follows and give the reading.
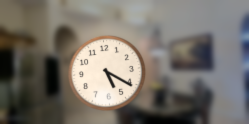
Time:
**5:21**
